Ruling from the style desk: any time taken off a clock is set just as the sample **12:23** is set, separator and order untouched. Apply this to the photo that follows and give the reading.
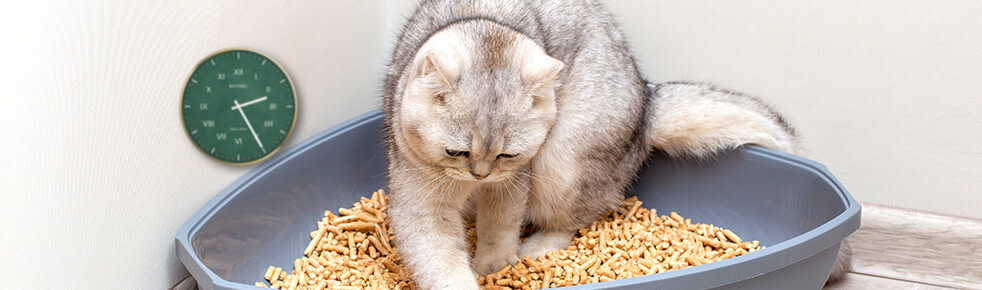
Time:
**2:25**
